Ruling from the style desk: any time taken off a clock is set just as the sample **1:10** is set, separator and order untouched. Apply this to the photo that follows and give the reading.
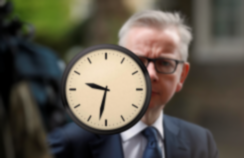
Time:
**9:32**
